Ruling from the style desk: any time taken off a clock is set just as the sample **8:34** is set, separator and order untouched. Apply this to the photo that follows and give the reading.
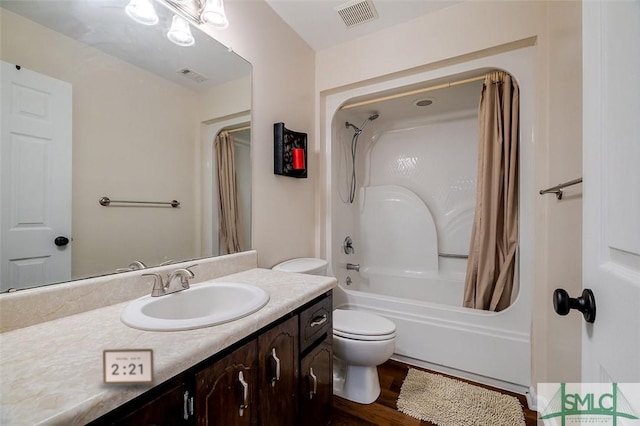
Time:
**2:21**
